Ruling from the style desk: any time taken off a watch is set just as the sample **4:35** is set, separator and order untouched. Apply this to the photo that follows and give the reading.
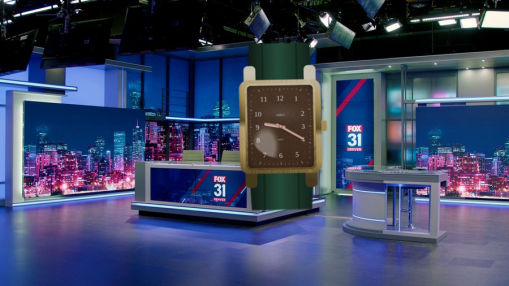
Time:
**9:20**
